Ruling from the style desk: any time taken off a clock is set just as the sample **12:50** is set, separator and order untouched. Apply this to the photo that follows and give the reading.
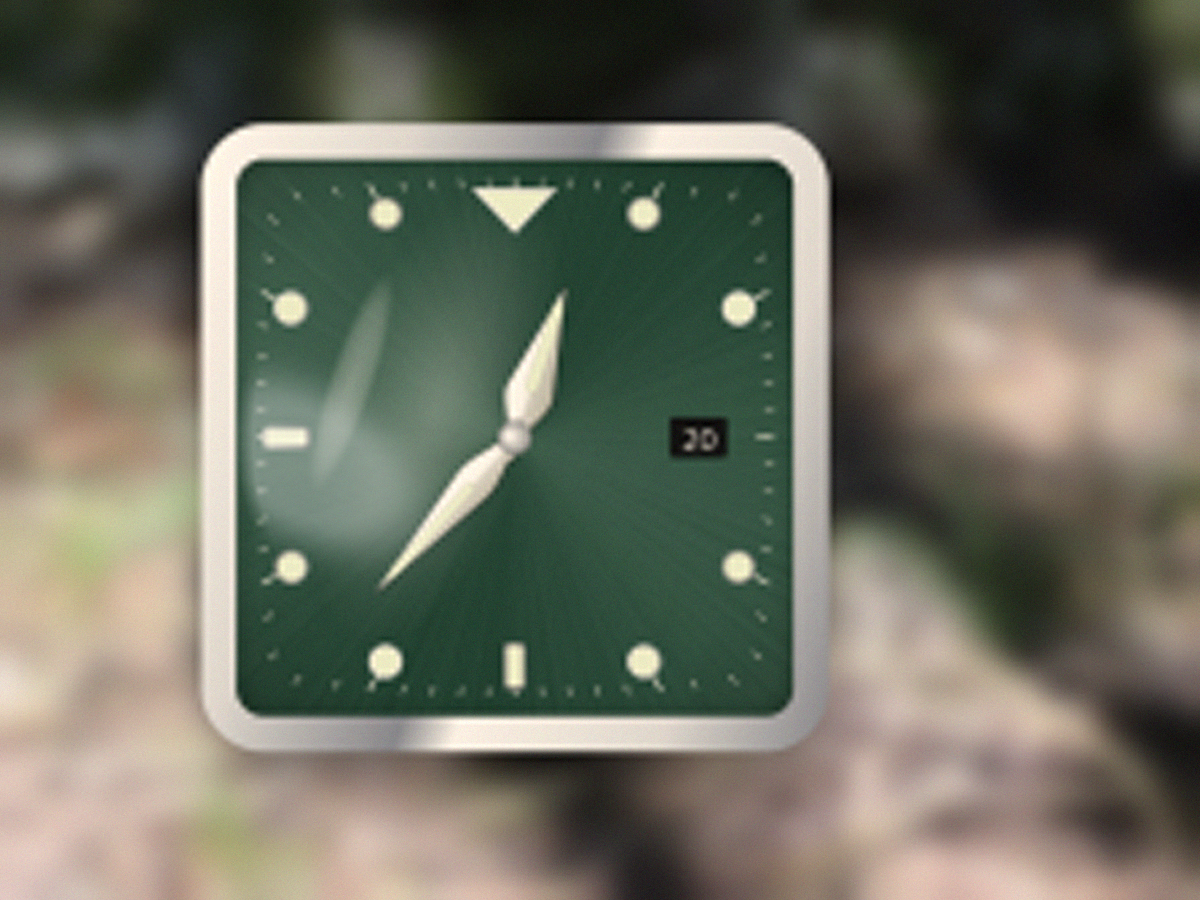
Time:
**12:37**
